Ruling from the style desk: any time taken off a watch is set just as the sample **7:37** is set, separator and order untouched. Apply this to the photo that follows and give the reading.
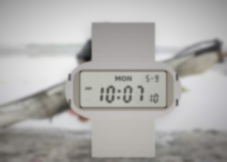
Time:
**10:07**
